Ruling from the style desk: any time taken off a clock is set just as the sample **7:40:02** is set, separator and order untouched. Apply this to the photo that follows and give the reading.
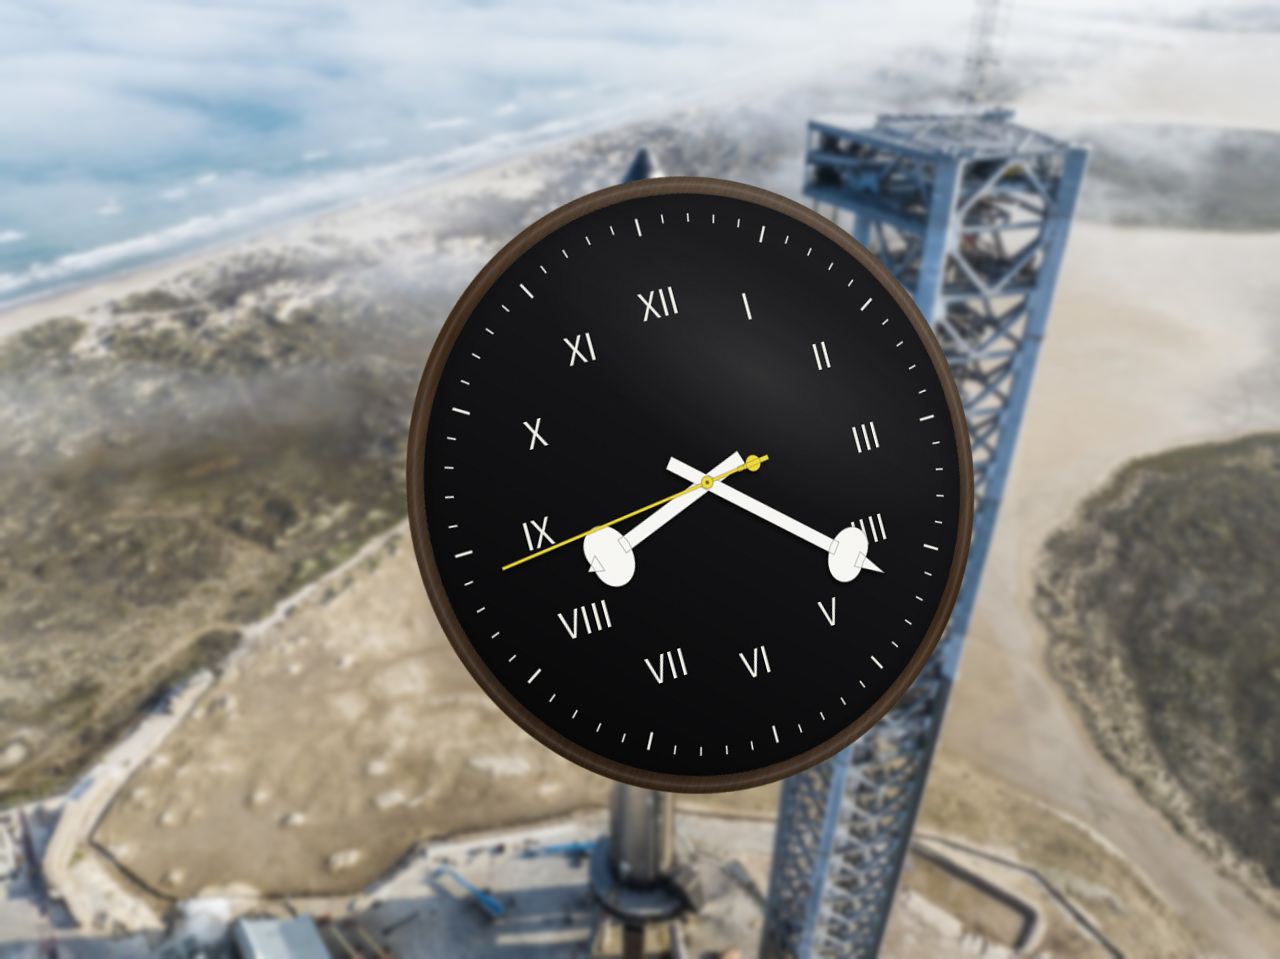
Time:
**8:21:44**
